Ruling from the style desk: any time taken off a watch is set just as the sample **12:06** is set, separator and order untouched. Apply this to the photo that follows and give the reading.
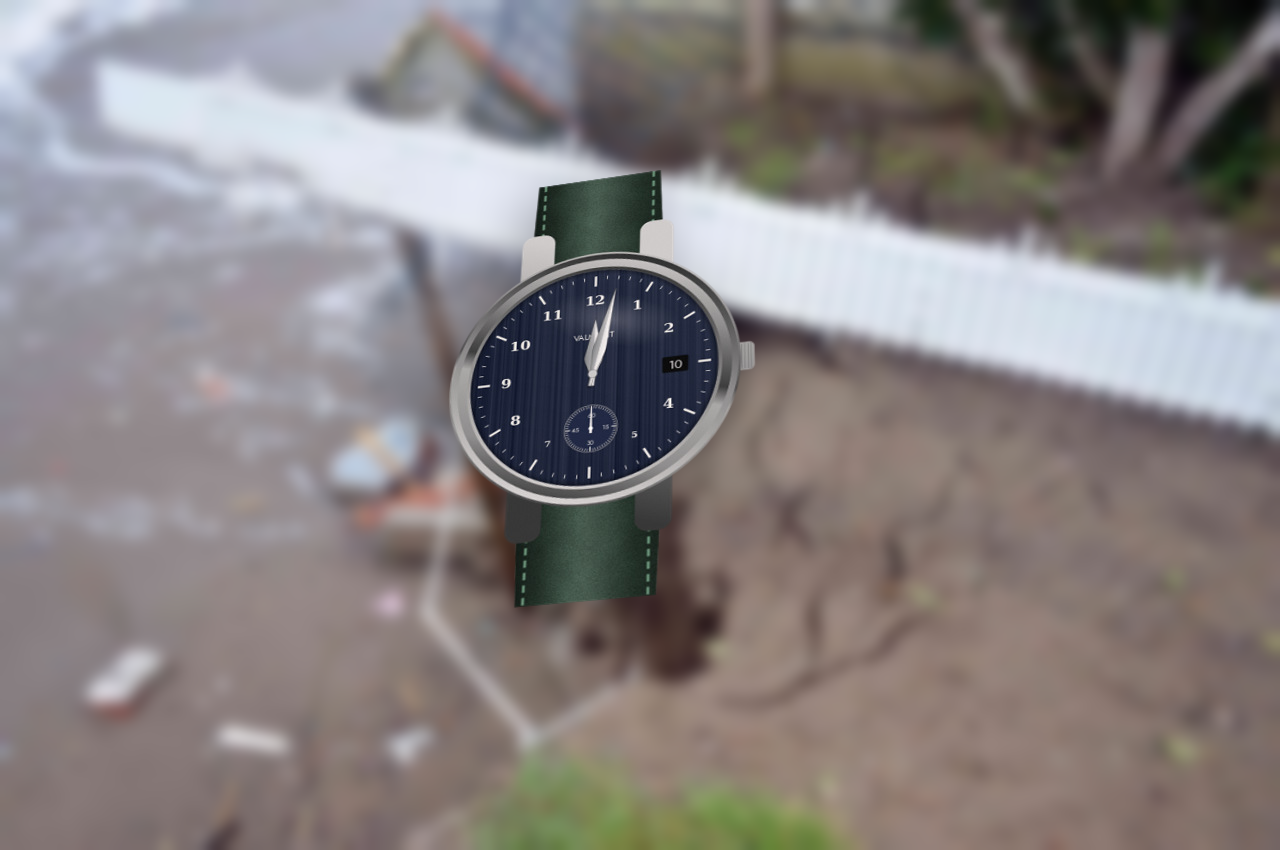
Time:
**12:02**
